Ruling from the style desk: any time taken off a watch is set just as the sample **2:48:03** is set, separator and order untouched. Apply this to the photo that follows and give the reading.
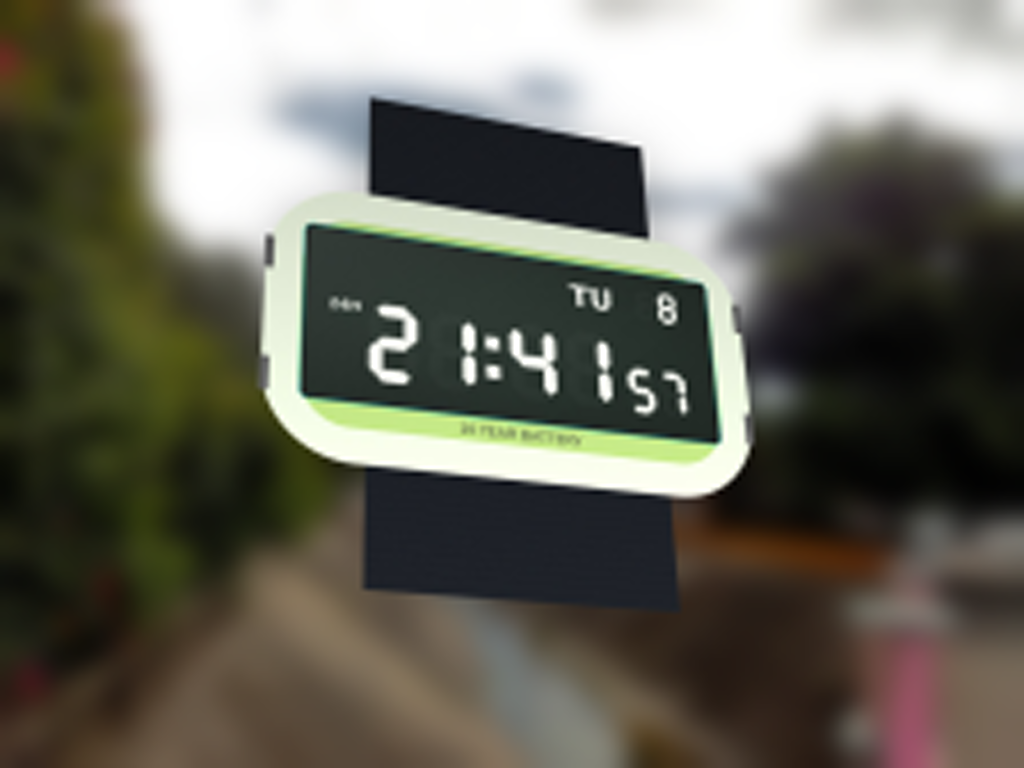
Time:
**21:41:57**
